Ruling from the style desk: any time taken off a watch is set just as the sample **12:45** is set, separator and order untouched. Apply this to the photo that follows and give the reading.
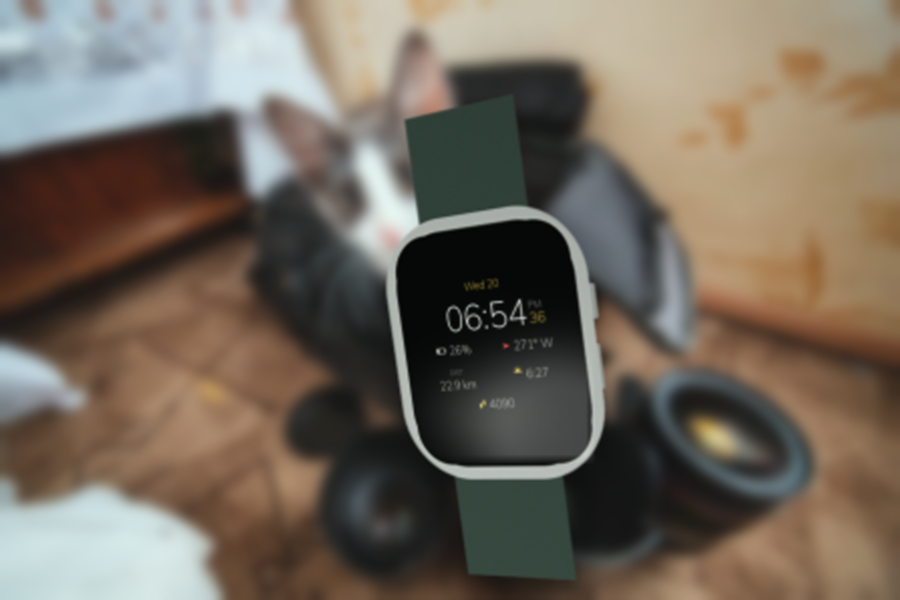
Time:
**6:54**
